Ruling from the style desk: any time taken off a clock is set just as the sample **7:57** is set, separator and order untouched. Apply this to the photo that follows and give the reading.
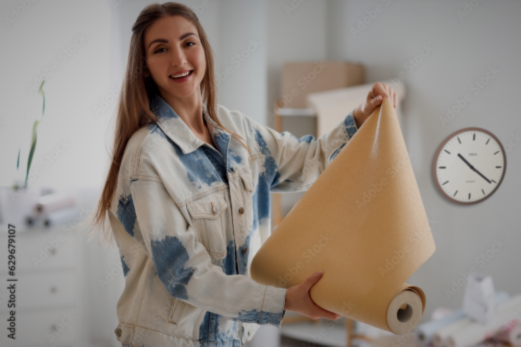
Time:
**10:21**
